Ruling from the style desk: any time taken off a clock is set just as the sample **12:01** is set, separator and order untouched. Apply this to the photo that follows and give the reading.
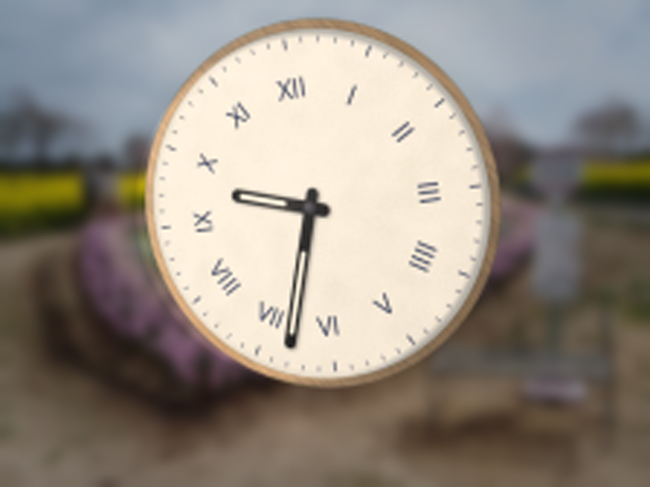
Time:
**9:33**
